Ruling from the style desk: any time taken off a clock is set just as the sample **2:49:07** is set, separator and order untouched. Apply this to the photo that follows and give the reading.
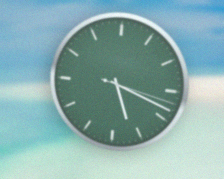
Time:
**5:18:17**
